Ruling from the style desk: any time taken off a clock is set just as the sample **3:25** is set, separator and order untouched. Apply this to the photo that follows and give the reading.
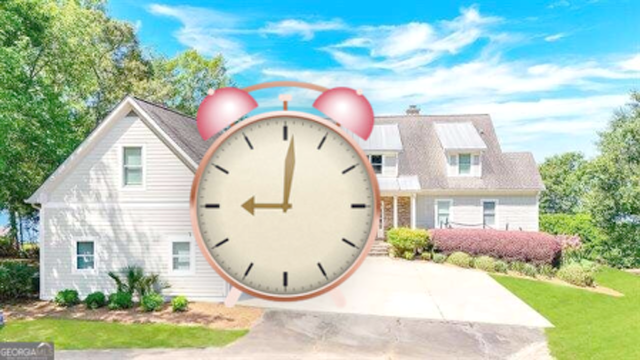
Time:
**9:01**
